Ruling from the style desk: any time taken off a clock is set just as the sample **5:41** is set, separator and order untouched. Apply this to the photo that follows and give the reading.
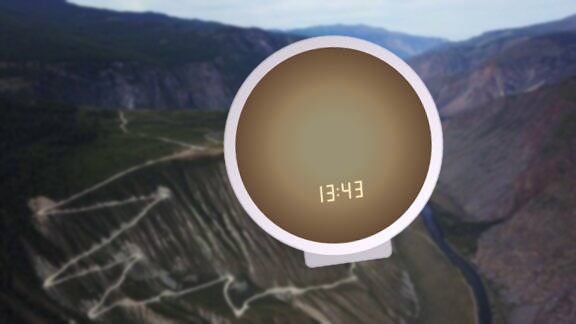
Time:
**13:43**
